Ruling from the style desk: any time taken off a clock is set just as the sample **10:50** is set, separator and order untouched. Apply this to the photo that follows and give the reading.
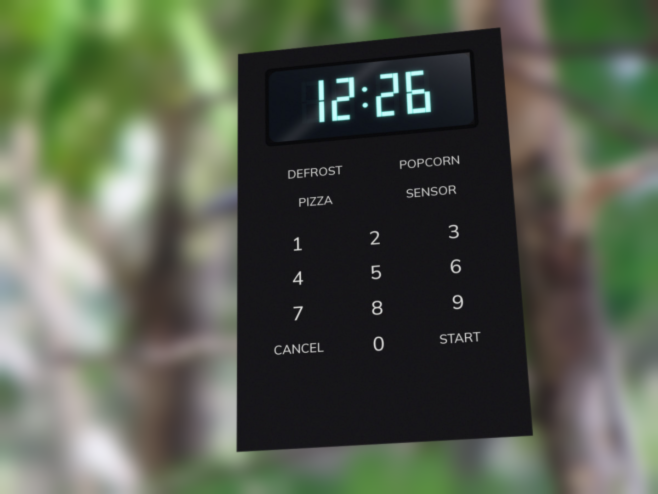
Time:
**12:26**
